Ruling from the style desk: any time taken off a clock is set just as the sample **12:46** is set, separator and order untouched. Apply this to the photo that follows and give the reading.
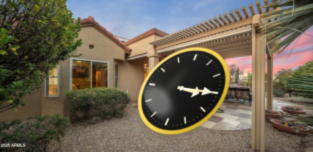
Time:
**3:15**
